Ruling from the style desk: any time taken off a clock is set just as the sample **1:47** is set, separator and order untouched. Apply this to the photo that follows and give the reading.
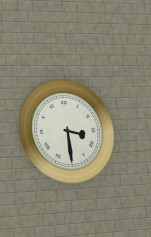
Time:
**3:30**
